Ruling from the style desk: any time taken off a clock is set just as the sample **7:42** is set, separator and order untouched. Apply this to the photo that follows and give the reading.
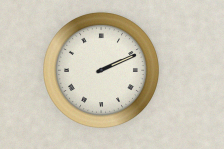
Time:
**2:11**
